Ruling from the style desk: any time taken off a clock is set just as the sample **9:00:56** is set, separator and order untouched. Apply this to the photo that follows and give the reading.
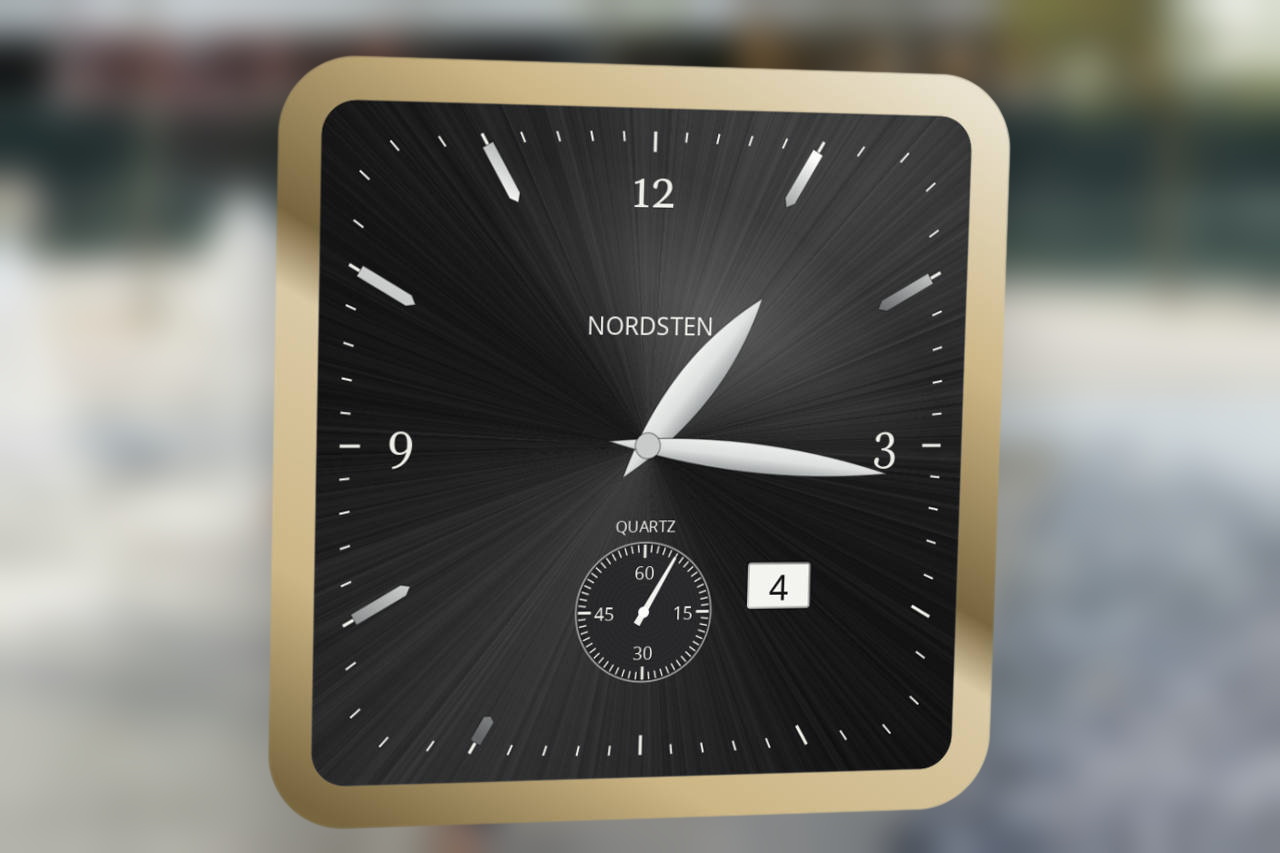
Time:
**1:16:05**
